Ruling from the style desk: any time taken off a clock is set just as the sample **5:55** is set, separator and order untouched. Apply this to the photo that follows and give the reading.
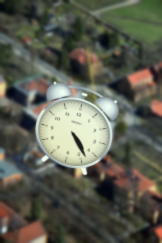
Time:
**4:23**
